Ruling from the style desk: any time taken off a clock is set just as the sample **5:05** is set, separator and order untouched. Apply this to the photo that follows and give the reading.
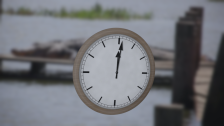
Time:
**12:01**
